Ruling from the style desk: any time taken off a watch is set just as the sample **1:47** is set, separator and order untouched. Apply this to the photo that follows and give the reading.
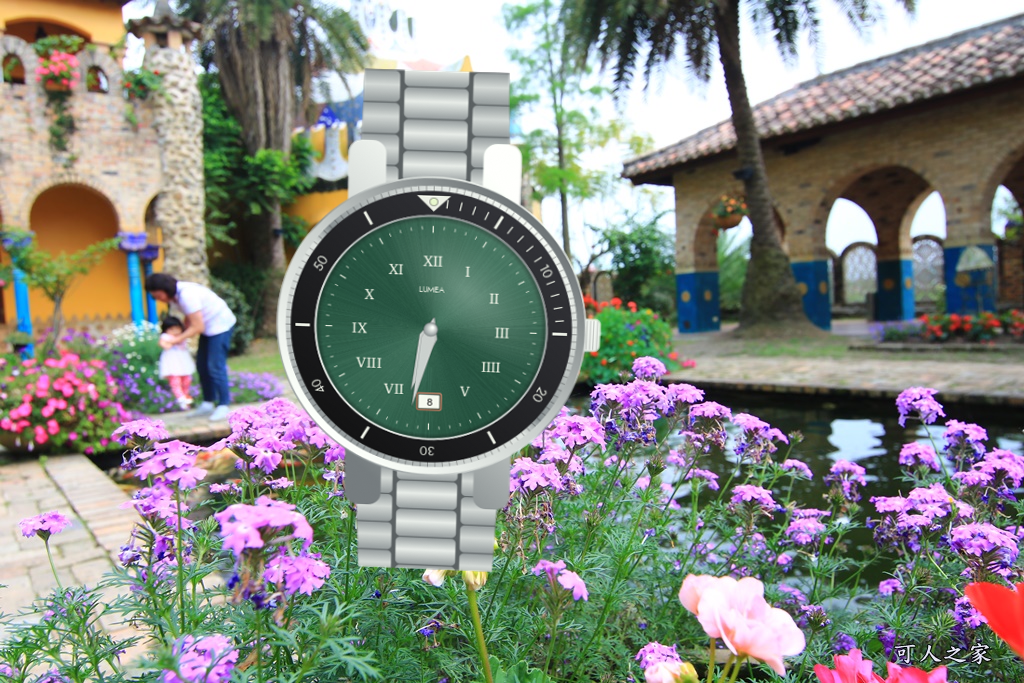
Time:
**6:32**
